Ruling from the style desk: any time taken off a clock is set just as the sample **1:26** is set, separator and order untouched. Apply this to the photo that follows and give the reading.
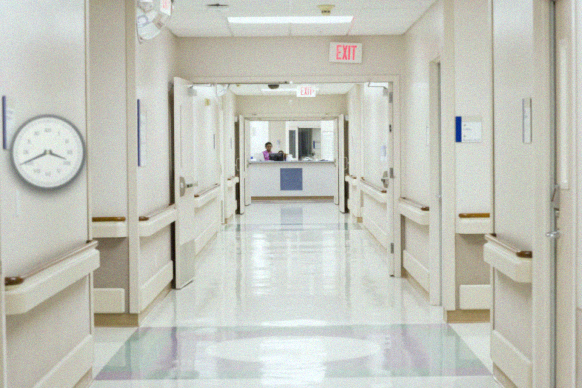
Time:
**3:41**
